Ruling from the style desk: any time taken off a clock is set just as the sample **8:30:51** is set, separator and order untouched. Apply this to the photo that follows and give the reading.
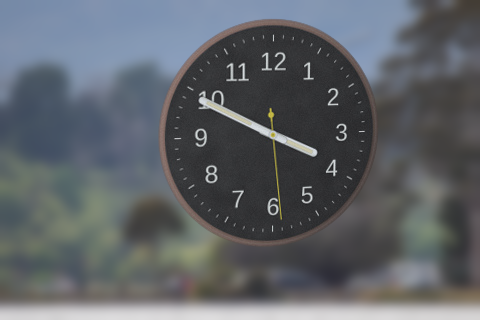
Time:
**3:49:29**
